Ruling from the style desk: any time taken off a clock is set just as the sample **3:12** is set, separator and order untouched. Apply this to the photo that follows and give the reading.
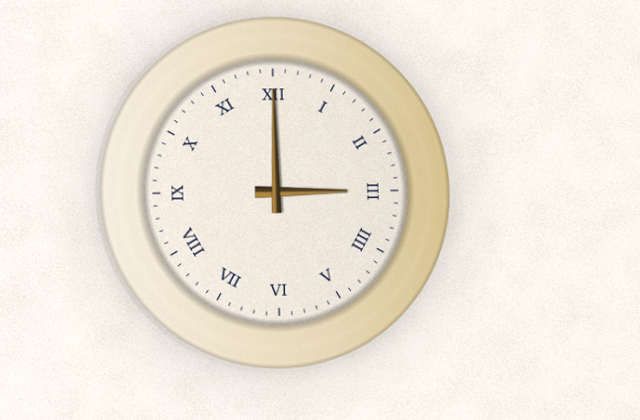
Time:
**3:00**
